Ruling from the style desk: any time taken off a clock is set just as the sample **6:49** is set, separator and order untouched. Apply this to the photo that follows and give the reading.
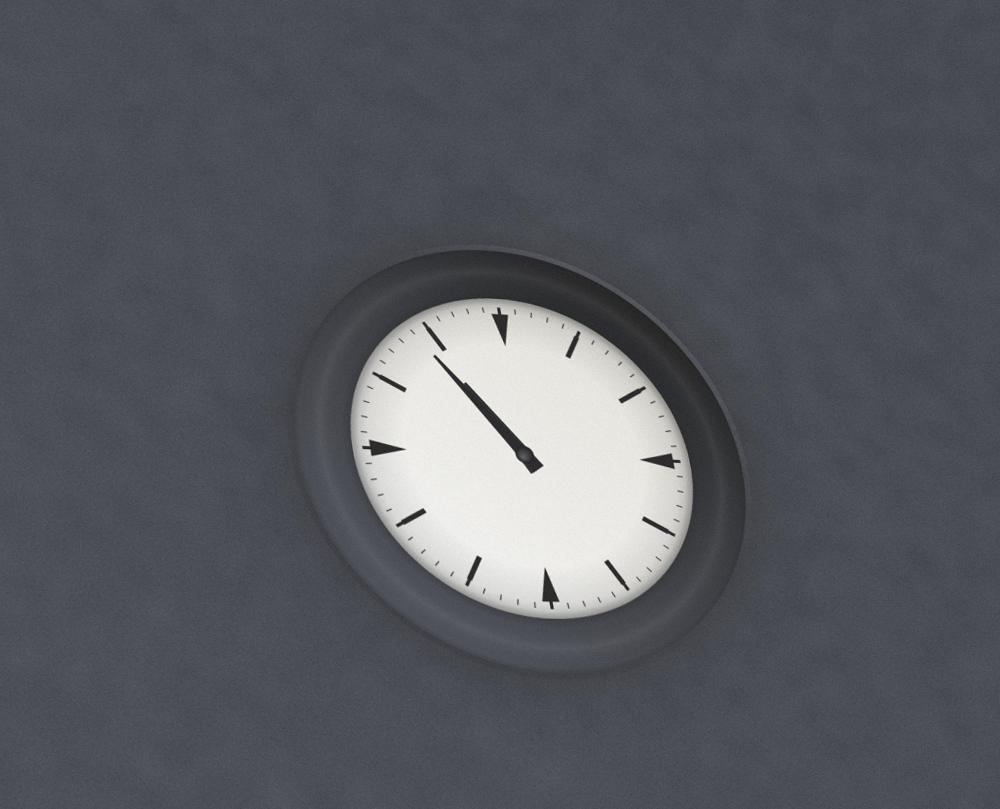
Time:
**10:54**
